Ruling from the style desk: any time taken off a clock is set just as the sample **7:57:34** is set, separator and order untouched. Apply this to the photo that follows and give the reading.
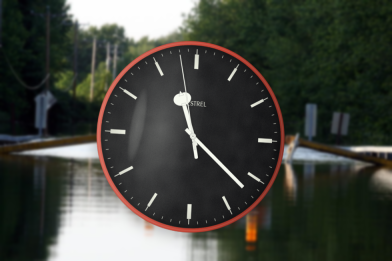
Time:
**11:21:58**
